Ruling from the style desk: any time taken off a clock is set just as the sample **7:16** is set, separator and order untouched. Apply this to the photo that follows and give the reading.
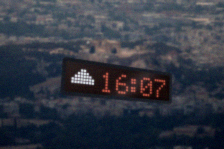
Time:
**16:07**
